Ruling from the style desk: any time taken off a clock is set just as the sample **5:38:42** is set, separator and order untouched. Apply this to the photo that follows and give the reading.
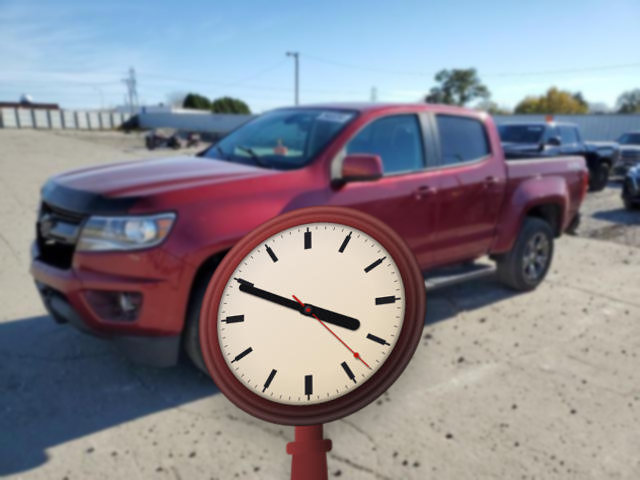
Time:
**3:49:23**
